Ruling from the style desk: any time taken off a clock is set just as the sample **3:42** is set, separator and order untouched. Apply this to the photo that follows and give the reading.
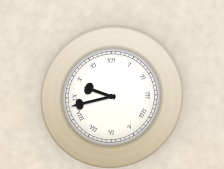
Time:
**9:43**
